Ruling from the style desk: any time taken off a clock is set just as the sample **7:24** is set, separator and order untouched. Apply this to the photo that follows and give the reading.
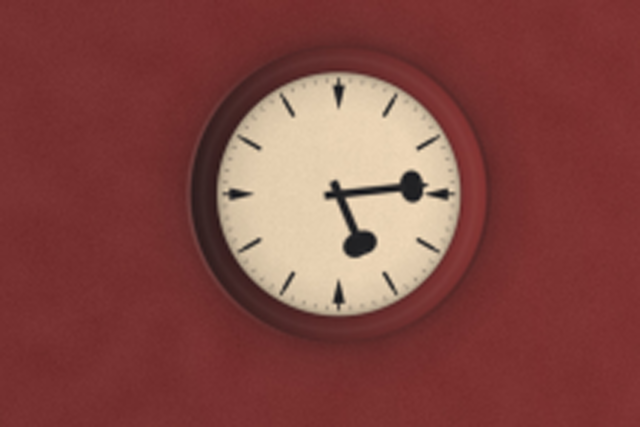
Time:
**5:14**
